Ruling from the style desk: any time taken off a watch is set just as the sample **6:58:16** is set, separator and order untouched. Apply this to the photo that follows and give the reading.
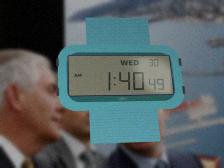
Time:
**1:40:49**
